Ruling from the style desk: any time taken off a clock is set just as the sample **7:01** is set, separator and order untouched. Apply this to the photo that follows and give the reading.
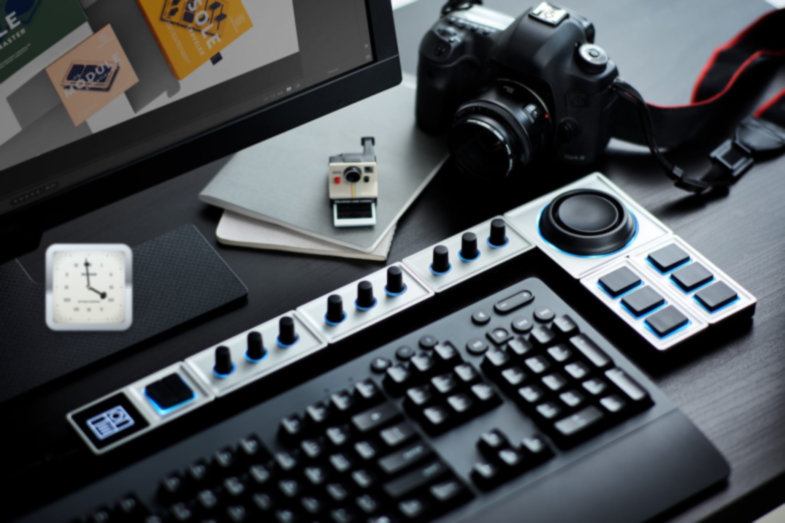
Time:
**3:59**
